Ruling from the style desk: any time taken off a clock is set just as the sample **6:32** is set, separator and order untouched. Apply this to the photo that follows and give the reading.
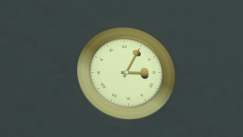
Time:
**3:05**
